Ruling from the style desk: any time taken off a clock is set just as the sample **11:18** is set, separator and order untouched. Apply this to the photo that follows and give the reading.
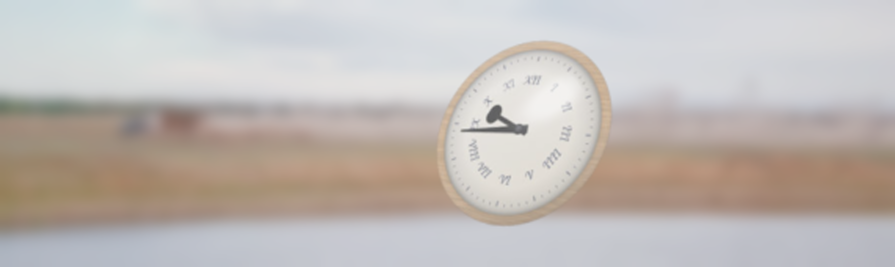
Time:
**9:44**
